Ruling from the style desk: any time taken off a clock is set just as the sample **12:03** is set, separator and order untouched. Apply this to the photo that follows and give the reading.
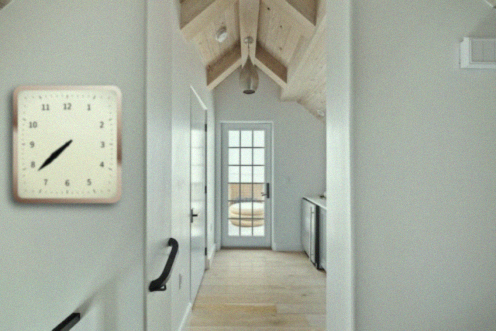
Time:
**7:38**
